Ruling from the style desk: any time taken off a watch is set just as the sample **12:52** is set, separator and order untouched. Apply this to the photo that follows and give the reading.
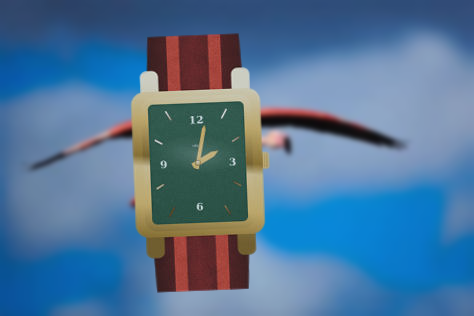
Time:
**2:02**
